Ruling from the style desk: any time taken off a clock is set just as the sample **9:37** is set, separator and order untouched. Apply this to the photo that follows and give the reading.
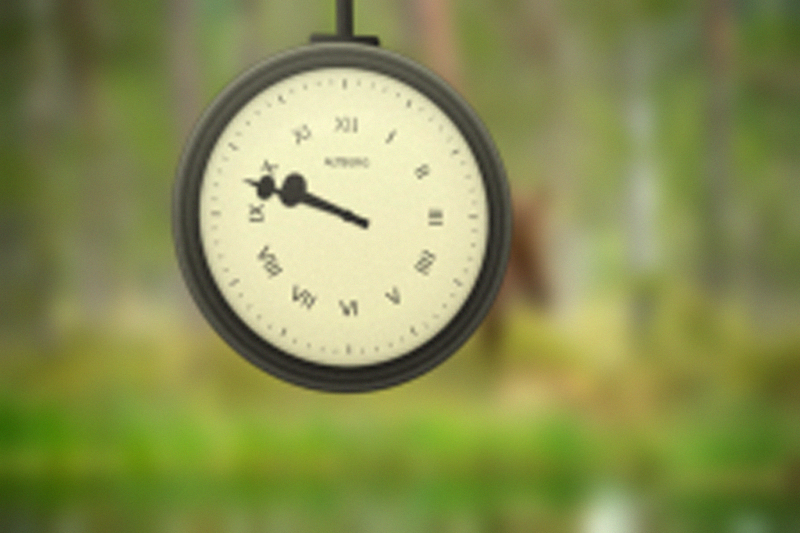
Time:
**9:48**
